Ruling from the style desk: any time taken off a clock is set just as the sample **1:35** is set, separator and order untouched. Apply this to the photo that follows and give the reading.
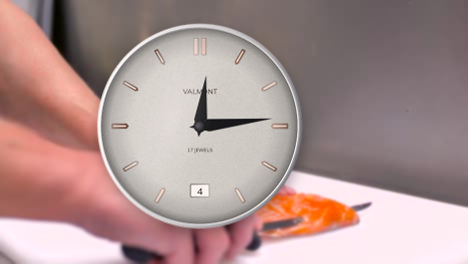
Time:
**12:14**
